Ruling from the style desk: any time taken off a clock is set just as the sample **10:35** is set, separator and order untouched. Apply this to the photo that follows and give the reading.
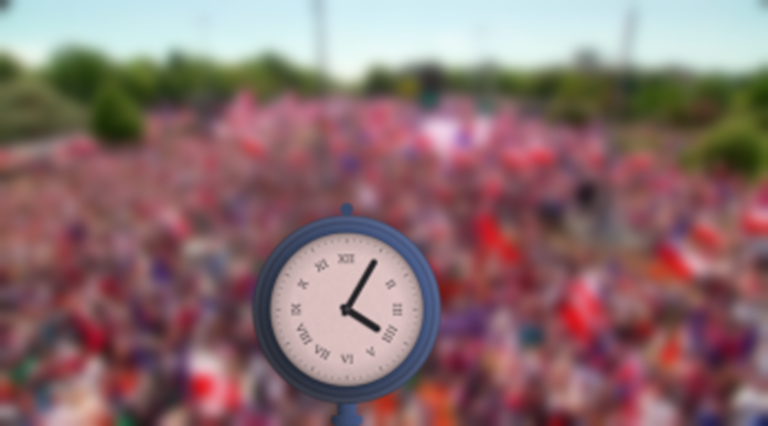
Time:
**4:05**
